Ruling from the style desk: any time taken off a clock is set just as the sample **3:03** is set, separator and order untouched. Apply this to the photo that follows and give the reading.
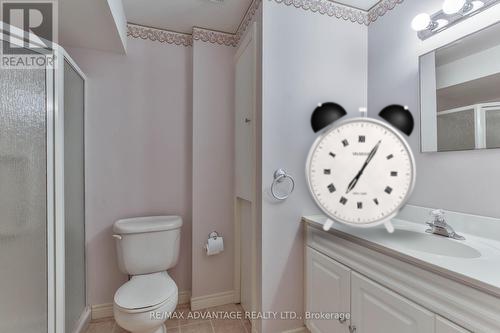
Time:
**7:05**
